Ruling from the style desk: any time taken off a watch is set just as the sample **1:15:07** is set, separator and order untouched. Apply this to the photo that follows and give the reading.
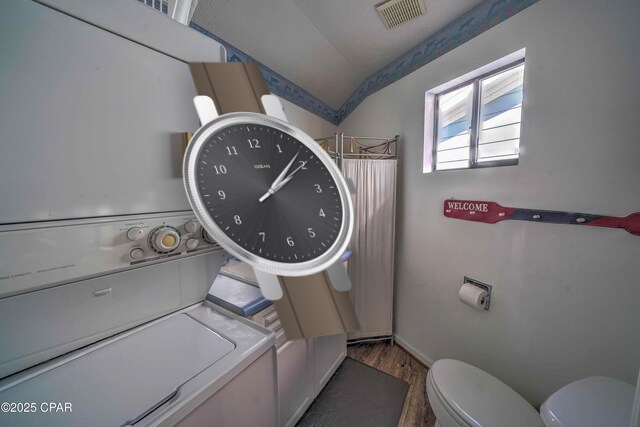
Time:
**2:08:10**
